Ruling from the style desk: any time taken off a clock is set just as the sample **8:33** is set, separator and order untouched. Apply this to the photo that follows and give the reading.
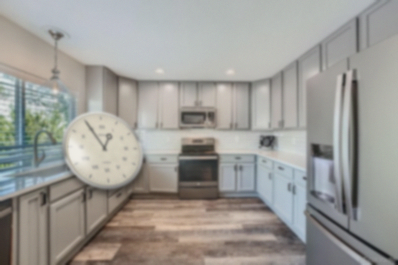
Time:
**12:55**
